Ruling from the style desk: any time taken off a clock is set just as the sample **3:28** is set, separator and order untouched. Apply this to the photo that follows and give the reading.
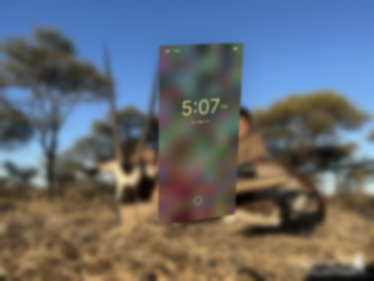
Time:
**5:07**
